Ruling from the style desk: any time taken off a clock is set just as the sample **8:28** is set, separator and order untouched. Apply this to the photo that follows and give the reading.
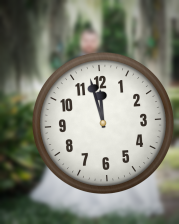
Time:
**11:58**
